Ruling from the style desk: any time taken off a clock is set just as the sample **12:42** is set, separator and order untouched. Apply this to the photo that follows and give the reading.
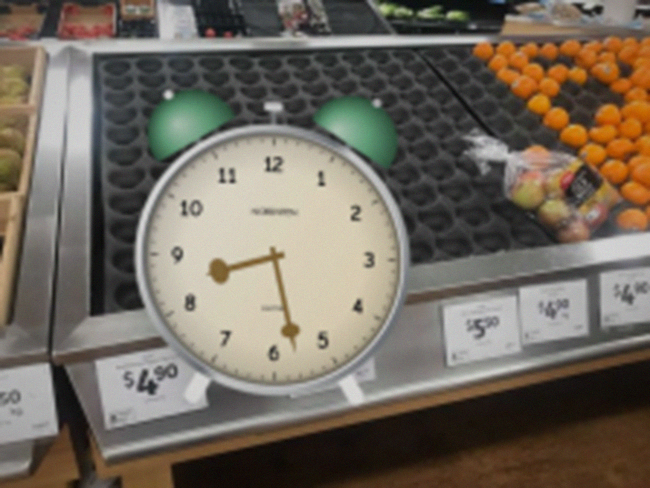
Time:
**8:28**
